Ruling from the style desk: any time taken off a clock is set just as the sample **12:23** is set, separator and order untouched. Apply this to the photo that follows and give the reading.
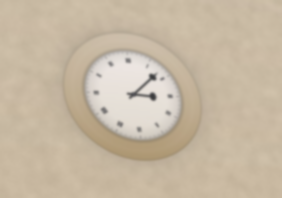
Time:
**3:08**
